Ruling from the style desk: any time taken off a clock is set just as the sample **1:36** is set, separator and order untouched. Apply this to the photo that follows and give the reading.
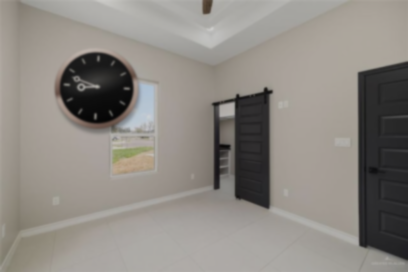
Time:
**8:48**
